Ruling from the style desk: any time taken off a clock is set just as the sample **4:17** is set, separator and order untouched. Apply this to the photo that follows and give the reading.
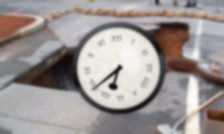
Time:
**6:39**
